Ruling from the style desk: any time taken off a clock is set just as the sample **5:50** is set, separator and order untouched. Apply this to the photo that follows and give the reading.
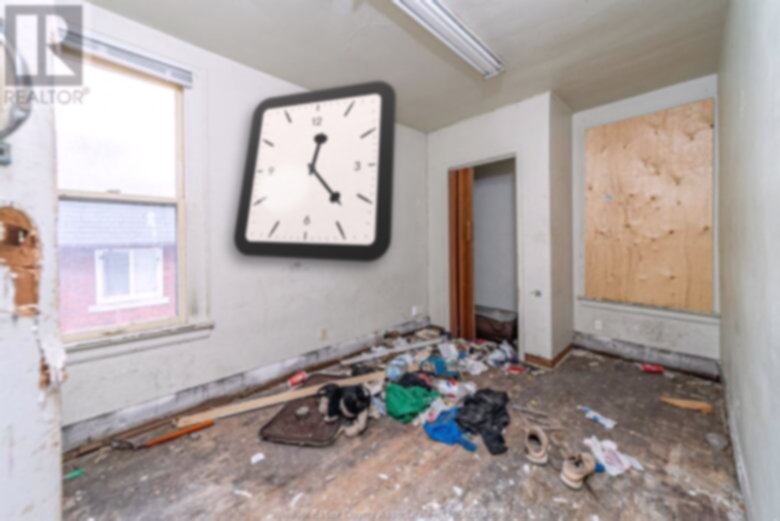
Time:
**12:23**
